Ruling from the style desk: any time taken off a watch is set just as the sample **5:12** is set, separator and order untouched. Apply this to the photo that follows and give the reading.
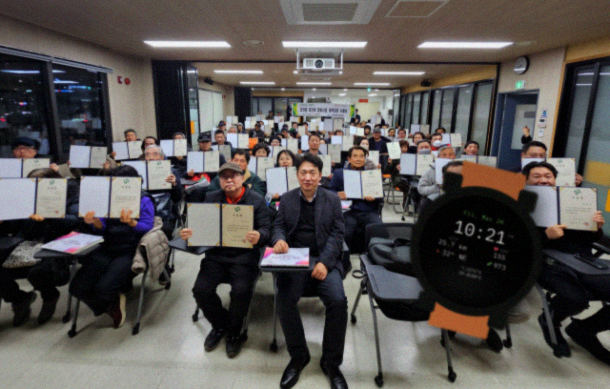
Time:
**10:21**
